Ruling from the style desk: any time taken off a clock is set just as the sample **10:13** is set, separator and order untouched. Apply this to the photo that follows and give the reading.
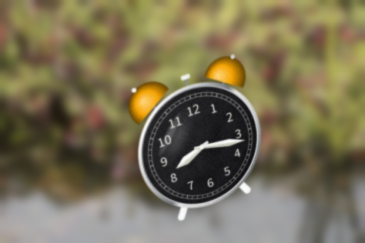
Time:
**8:17**
